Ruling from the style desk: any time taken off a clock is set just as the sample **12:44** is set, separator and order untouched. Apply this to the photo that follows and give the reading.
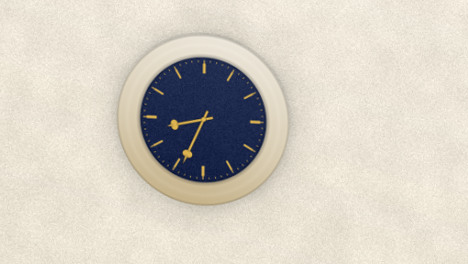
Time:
**8:34**
